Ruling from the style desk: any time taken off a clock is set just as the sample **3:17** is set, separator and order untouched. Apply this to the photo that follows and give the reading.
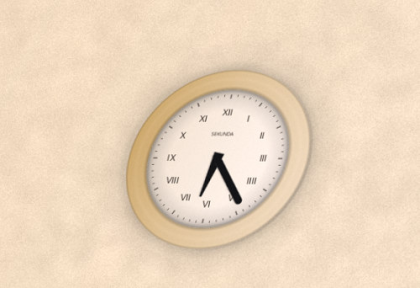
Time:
**6:24**
